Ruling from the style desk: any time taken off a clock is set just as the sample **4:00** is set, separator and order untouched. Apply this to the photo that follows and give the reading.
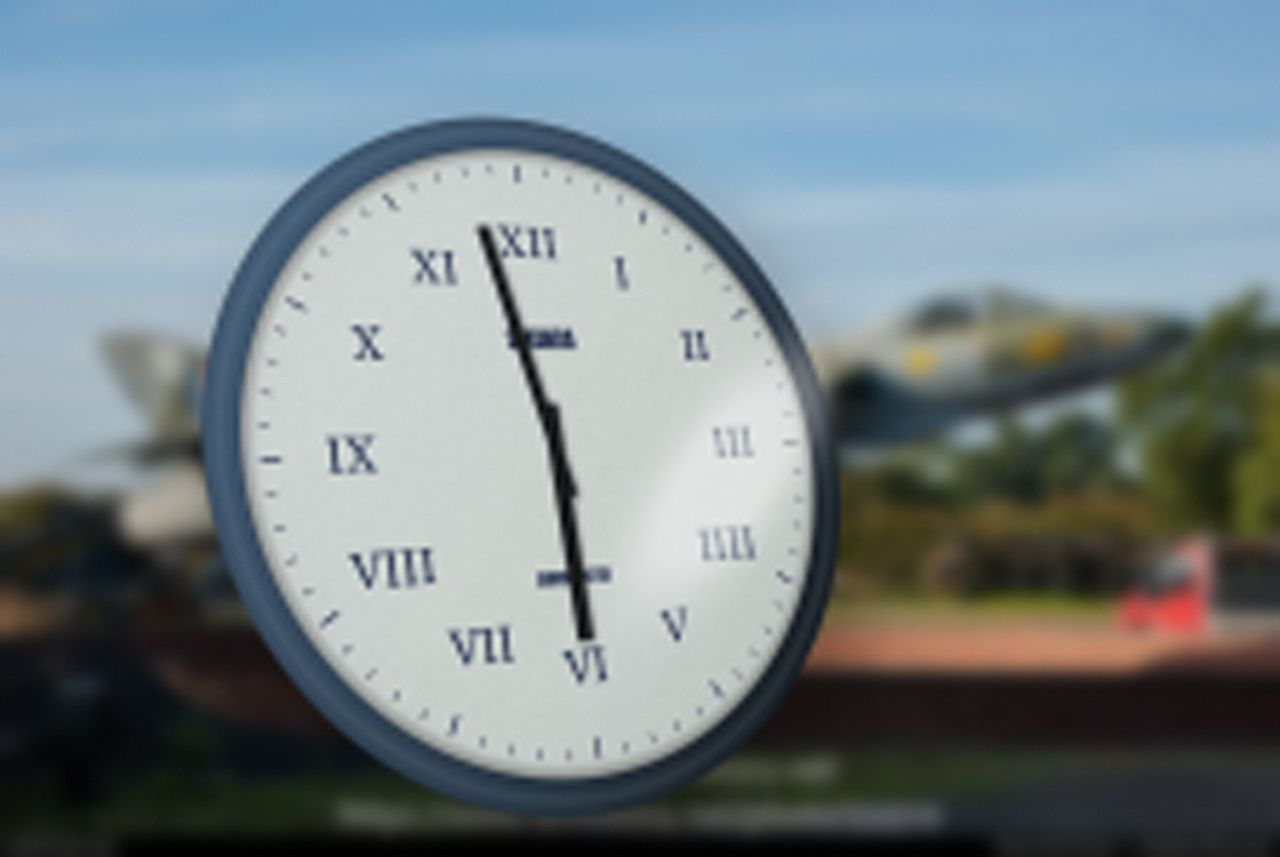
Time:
**5:58**
